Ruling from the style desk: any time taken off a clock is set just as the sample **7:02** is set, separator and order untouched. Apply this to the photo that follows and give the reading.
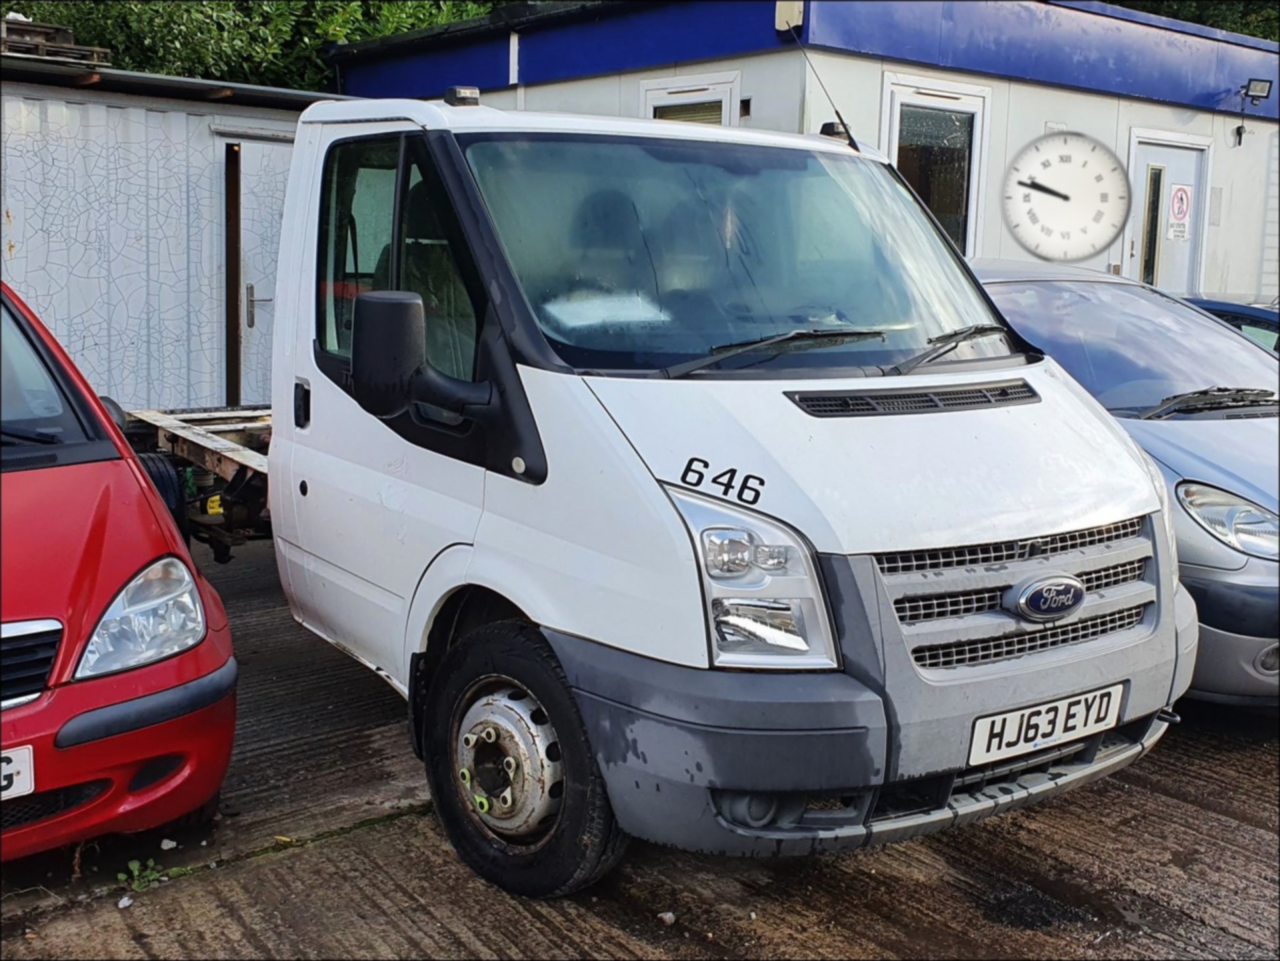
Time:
**9:48**
